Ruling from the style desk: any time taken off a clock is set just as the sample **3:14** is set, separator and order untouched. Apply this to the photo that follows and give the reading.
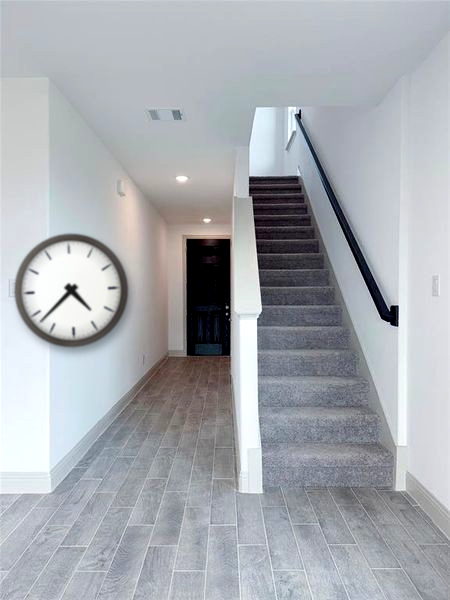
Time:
**4:38**
